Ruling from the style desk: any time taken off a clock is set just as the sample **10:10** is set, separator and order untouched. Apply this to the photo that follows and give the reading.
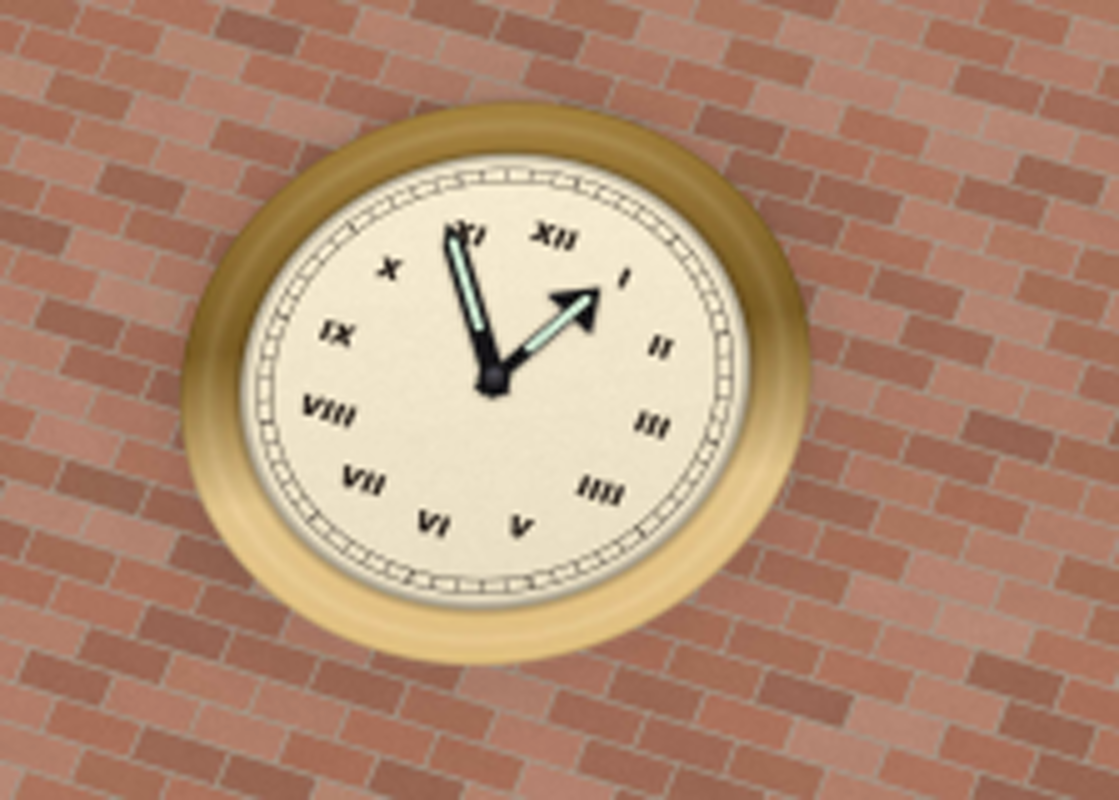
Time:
**12:54**
